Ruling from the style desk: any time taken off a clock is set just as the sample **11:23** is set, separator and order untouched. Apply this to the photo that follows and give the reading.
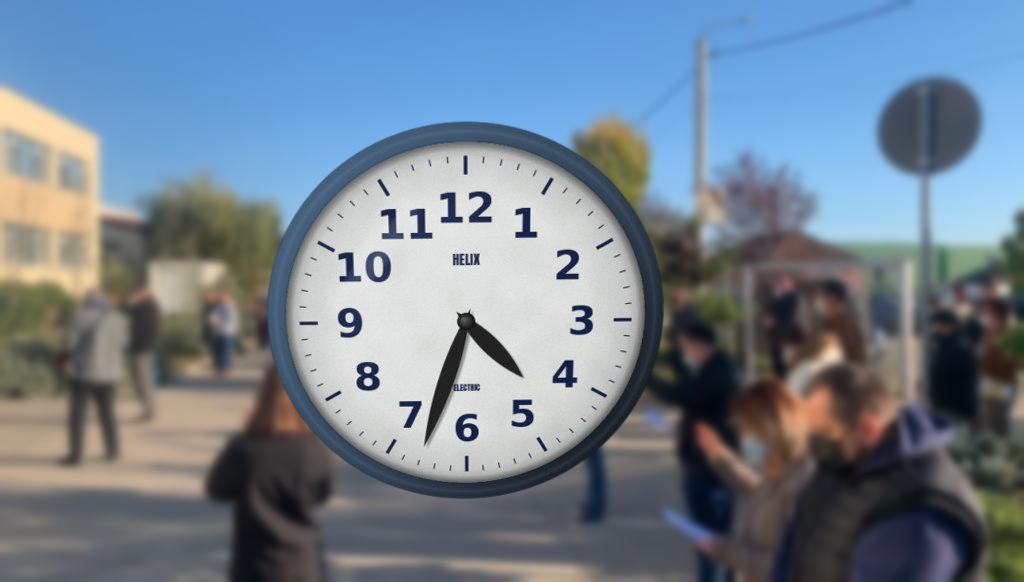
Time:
**4:33**
